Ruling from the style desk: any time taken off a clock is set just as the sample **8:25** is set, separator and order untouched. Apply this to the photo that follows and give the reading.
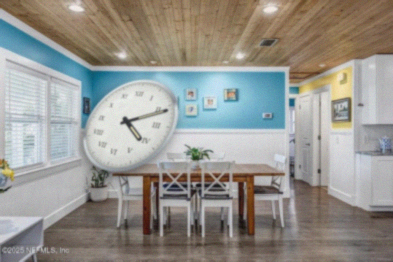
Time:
**4:11**
